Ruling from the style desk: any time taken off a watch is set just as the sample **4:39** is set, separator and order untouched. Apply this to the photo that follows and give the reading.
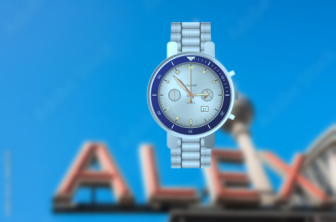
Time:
**2:53**
